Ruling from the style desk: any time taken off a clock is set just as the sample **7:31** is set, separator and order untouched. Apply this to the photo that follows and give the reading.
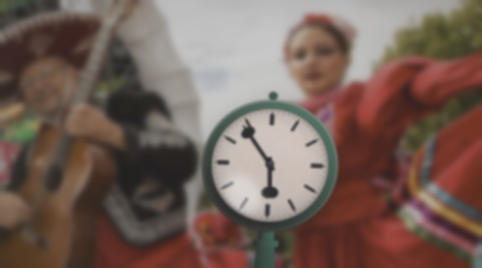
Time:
**5:54**
